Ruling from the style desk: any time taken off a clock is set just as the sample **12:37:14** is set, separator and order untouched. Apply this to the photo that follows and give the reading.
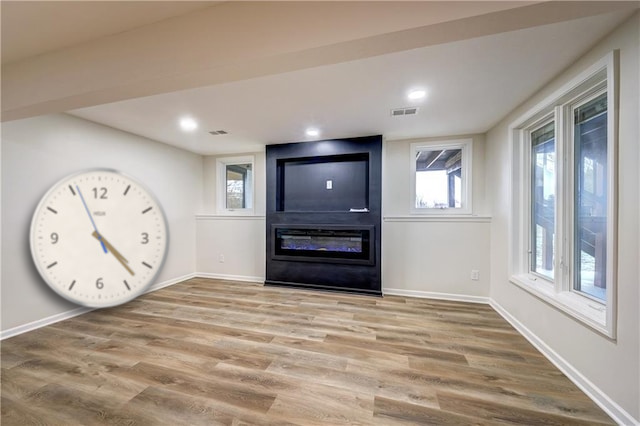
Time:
**4:22:56**
